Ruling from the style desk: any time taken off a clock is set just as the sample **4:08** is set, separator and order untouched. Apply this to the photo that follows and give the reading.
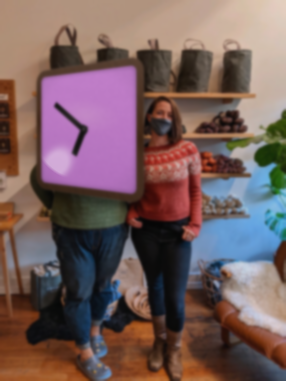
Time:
**6:51**
